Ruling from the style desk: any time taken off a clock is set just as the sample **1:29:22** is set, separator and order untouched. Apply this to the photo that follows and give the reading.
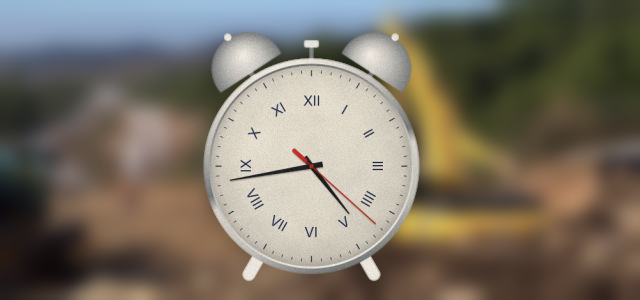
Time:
**4:43:22**
